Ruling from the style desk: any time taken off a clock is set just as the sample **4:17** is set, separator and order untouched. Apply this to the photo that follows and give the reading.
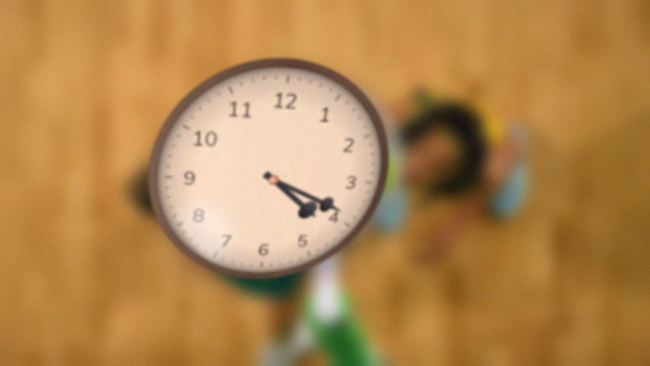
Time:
**4:19**
